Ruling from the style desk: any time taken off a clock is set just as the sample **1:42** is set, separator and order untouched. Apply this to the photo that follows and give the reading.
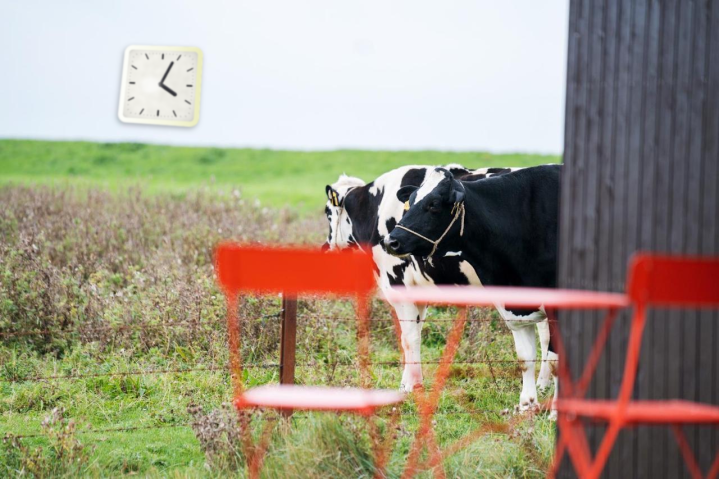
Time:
**4:04**
